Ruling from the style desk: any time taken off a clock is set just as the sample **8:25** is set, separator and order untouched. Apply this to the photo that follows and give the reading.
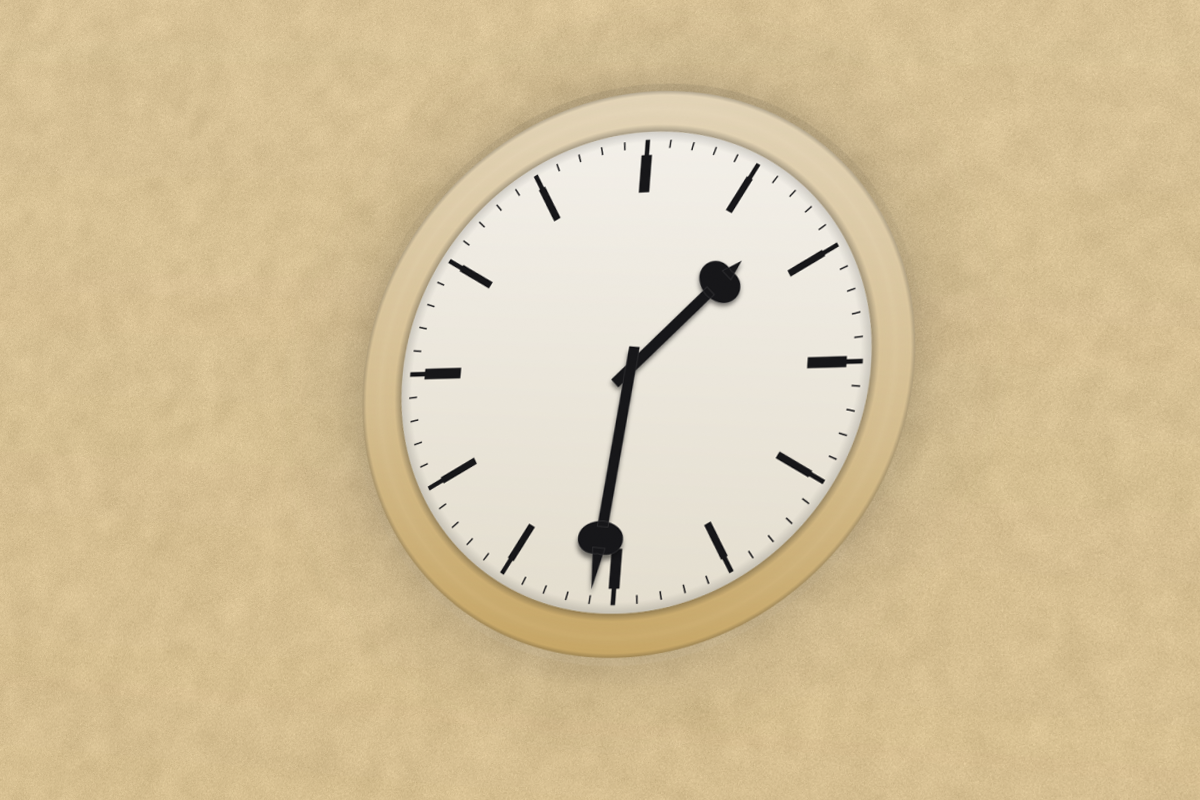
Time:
**1:31**
